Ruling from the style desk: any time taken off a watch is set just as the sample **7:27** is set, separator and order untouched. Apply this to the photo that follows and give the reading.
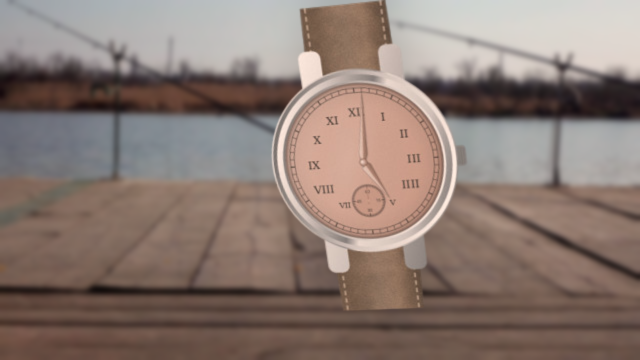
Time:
**5:01**
